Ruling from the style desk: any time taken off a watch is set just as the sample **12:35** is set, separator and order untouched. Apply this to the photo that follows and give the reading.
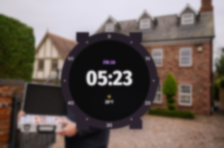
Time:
**5:23**
